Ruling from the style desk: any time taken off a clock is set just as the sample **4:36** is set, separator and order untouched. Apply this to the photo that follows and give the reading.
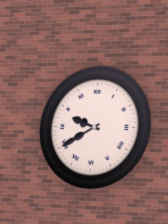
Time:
**9:40**
